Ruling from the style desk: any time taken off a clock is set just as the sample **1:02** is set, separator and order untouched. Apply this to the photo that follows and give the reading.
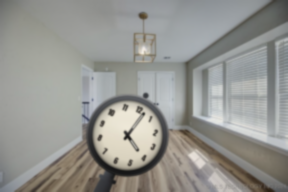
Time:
**4:02**
